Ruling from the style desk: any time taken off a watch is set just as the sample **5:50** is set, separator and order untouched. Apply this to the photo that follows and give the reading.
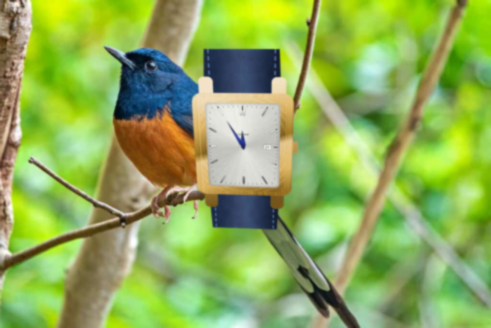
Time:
**11:55**
